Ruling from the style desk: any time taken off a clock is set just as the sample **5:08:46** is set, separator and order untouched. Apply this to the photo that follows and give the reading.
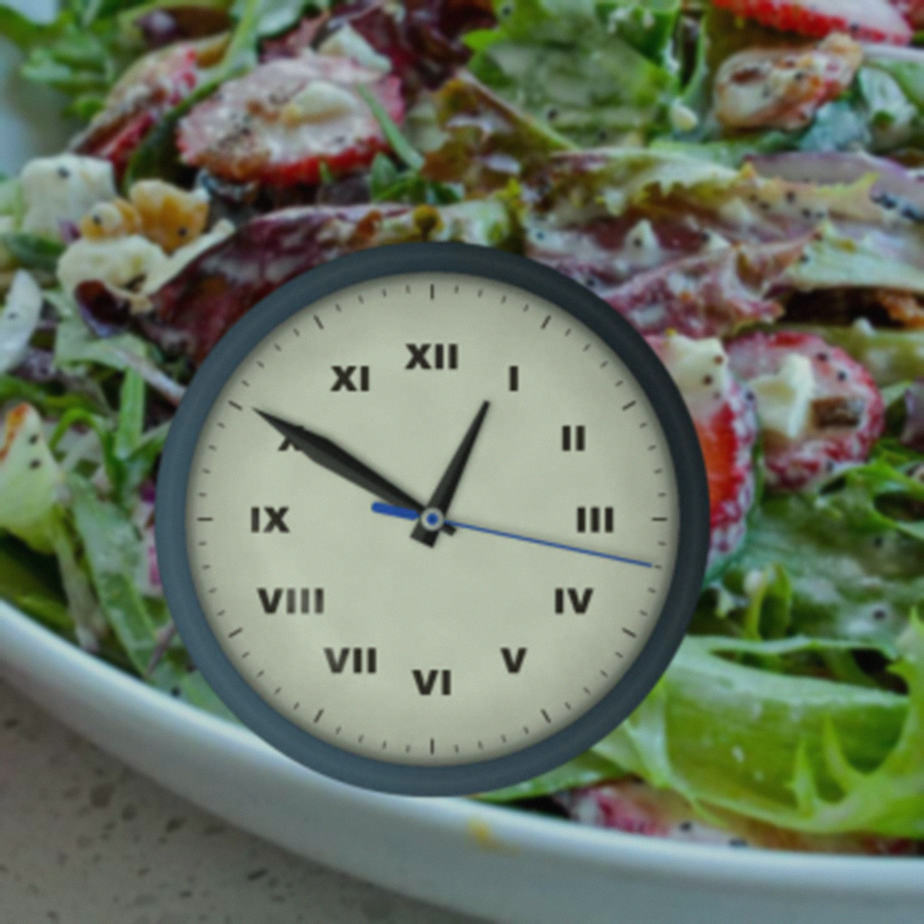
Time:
**12:50:17**
